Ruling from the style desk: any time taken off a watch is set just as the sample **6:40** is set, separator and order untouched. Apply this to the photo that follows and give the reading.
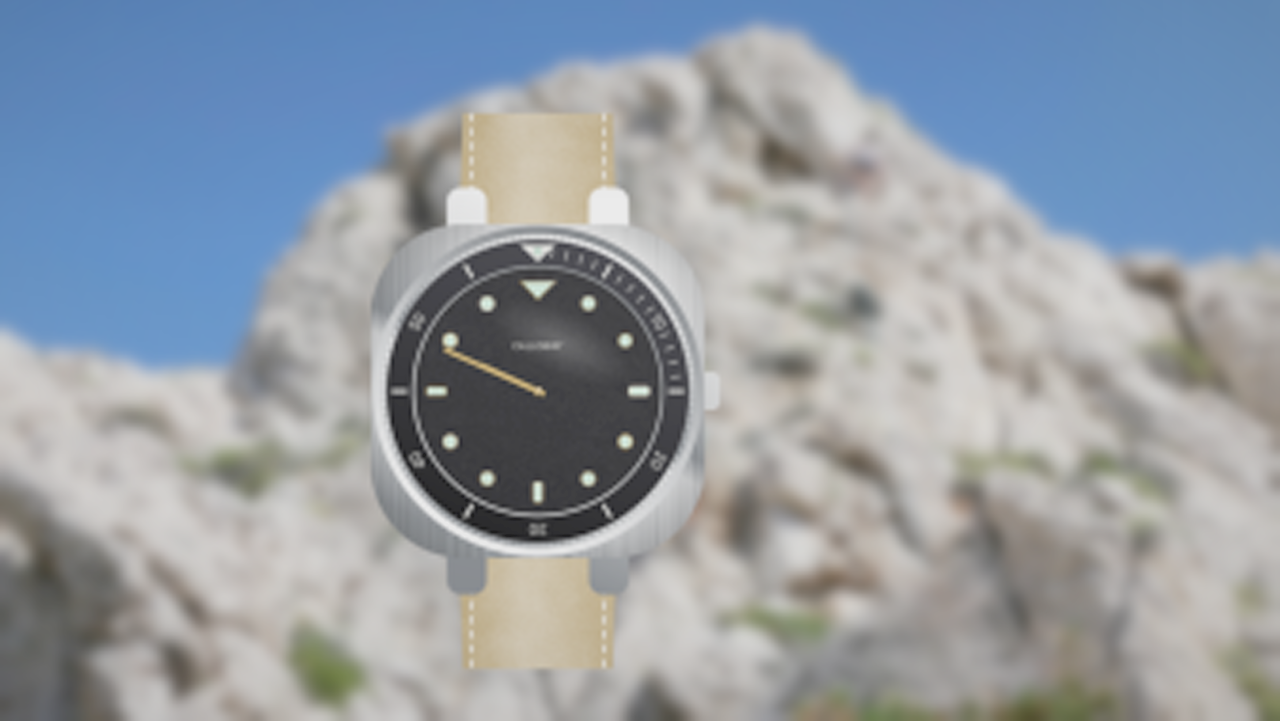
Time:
**9:49**
